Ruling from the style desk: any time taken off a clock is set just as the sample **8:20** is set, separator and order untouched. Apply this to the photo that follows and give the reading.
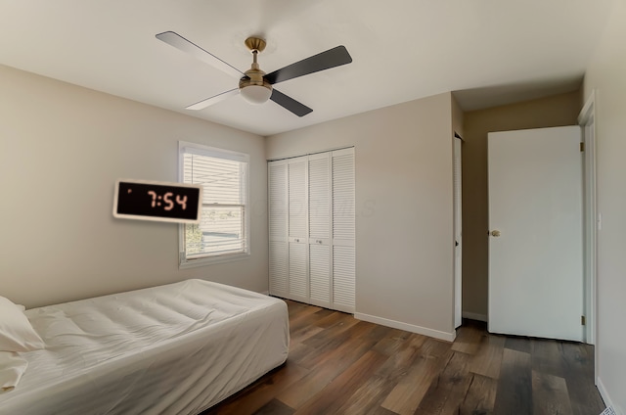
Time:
**7:54**
